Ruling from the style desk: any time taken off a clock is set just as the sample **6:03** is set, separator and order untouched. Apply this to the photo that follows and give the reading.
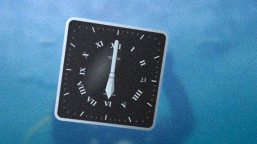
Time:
**6:00**
